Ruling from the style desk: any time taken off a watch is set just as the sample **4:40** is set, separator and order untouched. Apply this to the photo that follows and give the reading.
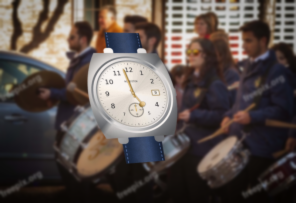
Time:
**4:58**
